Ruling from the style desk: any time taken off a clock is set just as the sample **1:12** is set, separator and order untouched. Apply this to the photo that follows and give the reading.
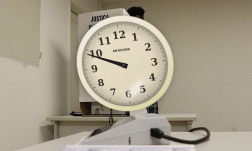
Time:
**9:49**
